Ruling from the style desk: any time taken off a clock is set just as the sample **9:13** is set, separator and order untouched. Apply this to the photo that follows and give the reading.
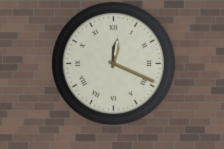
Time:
**12:19**
